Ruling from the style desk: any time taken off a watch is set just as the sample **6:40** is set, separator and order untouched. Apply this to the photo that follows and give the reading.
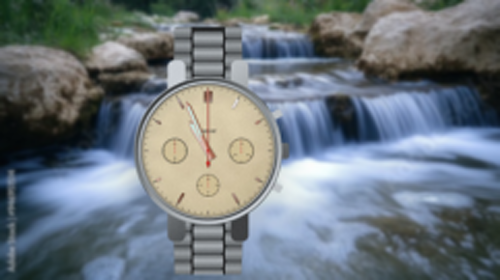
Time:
**10:56**
